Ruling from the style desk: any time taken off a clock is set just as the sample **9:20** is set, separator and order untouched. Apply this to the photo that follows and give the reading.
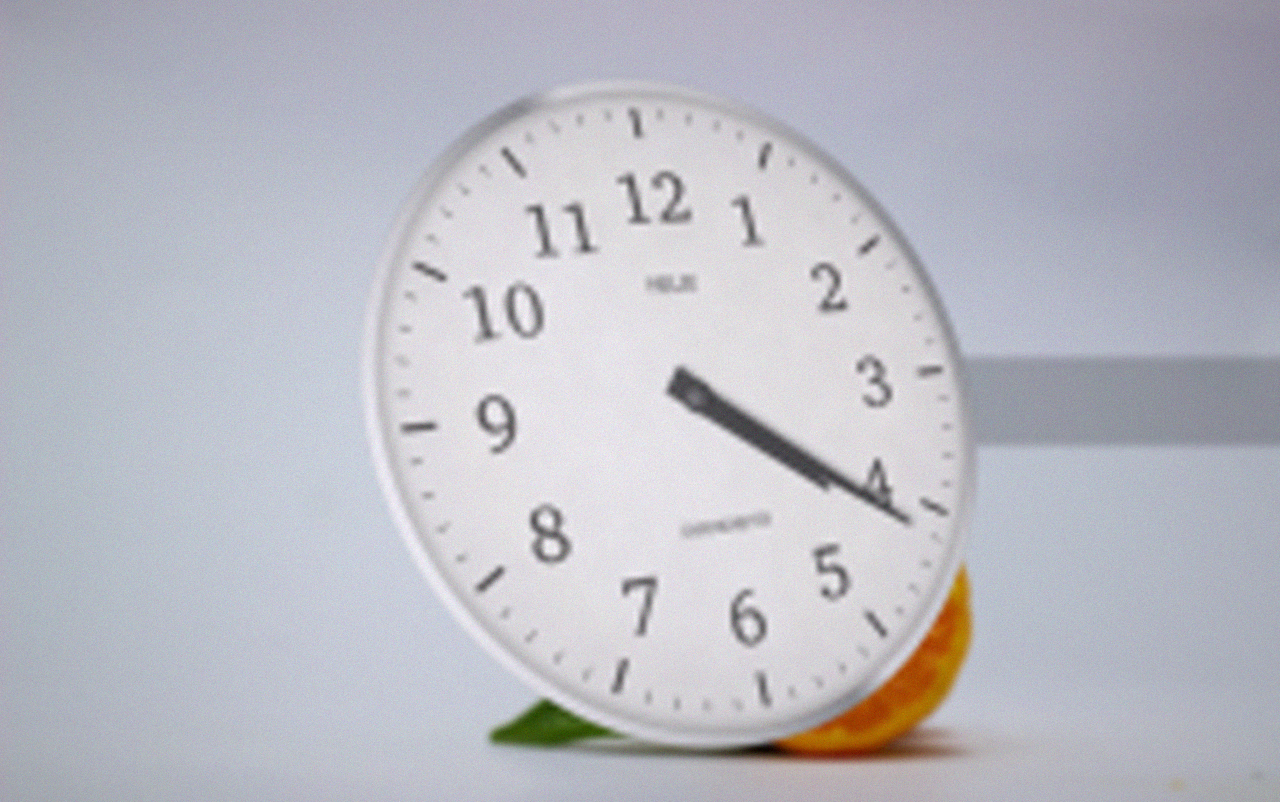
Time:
**4:21**
